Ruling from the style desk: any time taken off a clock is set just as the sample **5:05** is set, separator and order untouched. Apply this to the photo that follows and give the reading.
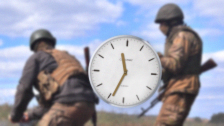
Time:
**11:34**
